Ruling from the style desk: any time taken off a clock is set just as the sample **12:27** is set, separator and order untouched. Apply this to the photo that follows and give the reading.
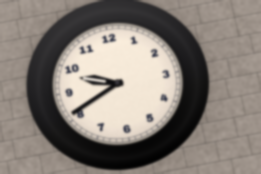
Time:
**9:41**
